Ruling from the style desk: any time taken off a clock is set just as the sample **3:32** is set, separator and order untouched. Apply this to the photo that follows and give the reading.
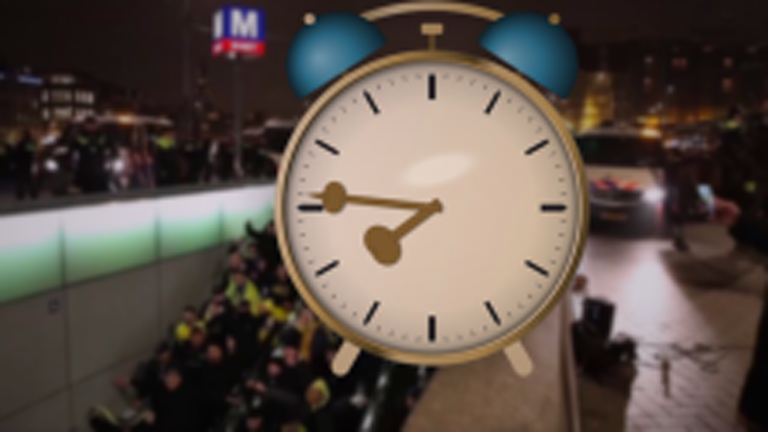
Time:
**7:46**
